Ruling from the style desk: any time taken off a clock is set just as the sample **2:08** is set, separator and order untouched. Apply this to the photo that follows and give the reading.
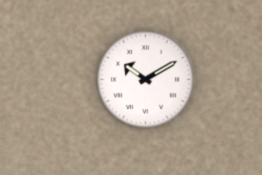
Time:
**10:10**
